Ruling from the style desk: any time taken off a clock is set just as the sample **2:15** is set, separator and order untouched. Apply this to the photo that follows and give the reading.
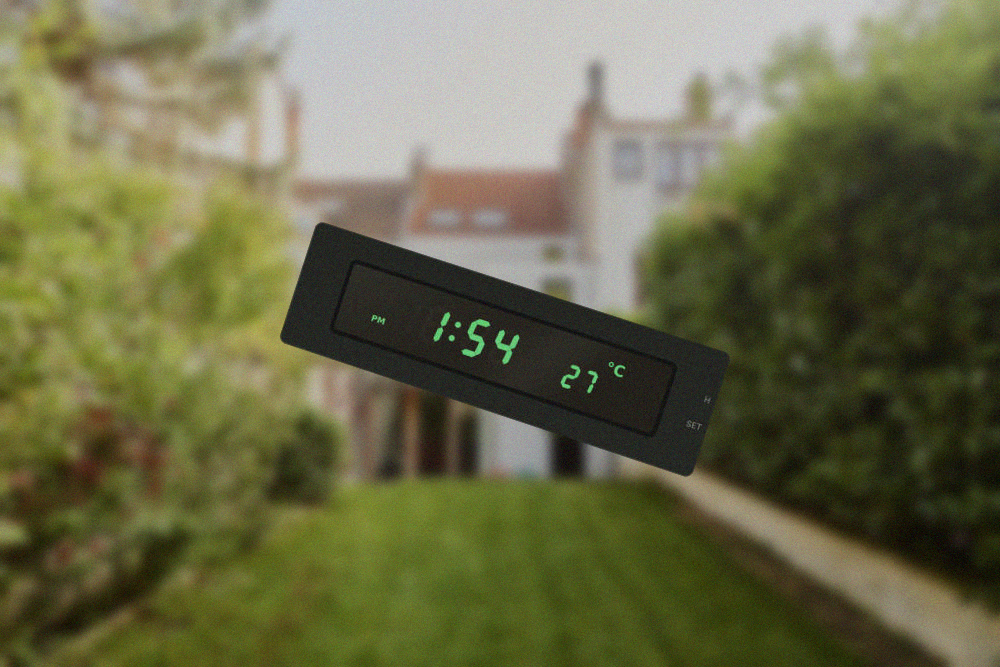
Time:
**1:54**
